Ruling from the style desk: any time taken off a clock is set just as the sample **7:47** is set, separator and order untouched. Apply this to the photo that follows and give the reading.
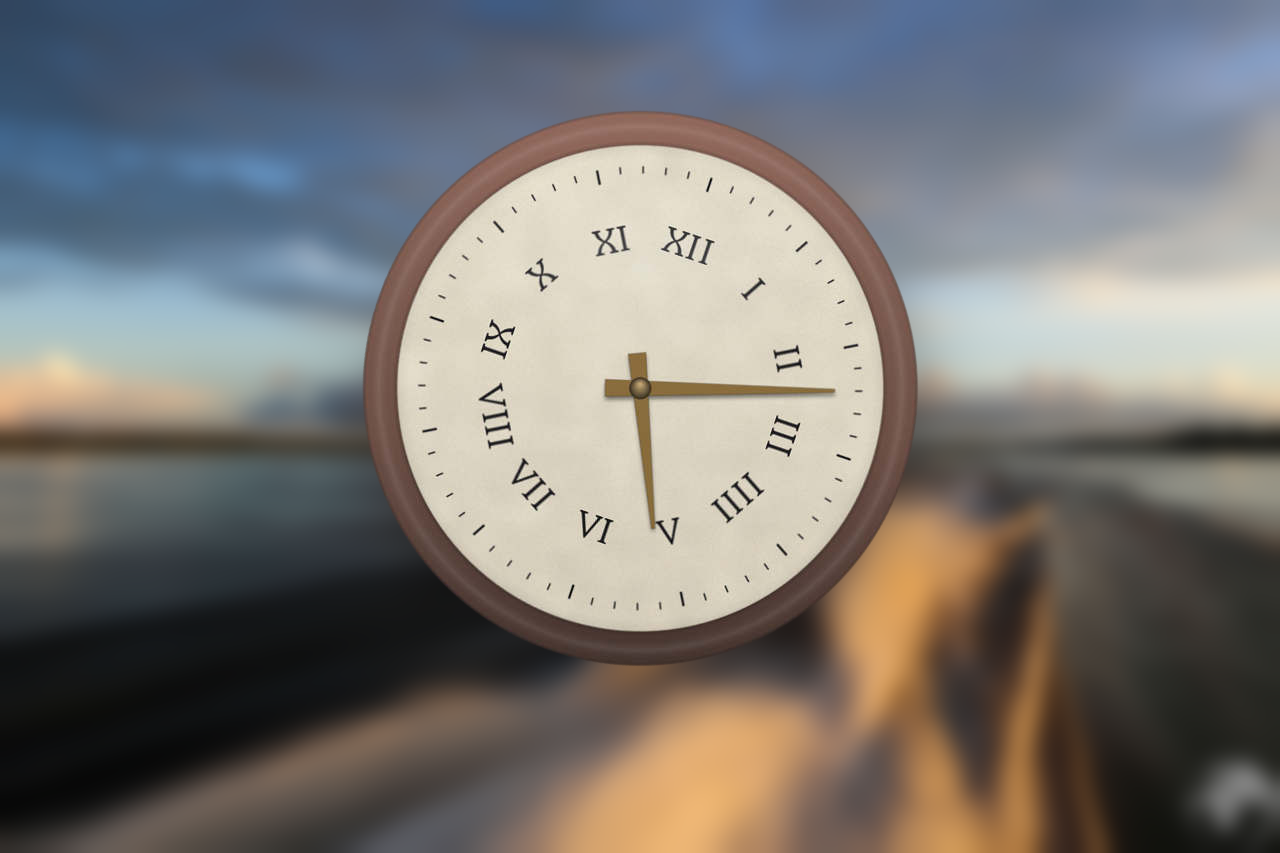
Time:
**5:12**
